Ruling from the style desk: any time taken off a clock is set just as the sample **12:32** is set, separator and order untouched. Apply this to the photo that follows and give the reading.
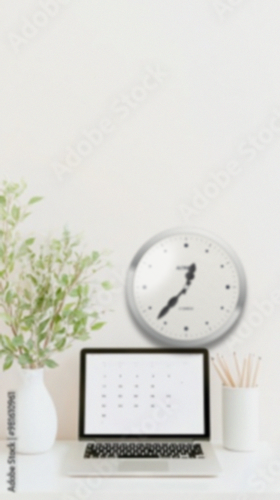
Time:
**12:37**
